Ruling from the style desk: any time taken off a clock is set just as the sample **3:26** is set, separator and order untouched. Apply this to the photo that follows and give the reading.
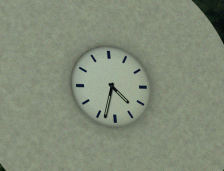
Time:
**4:33**
